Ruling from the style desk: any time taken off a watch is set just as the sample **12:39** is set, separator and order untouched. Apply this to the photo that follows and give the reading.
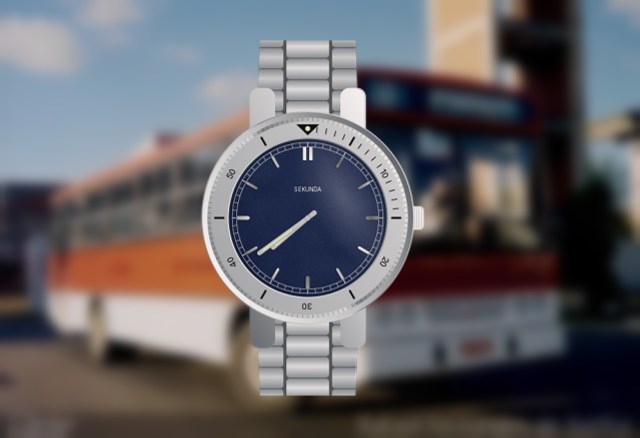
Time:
**7:39**
